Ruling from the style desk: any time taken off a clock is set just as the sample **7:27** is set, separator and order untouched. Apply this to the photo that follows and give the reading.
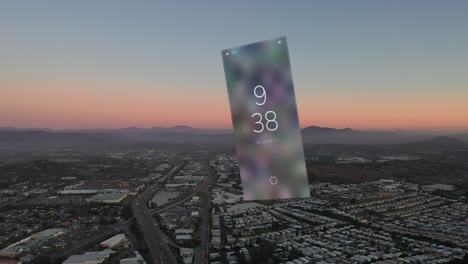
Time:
**9:38**
